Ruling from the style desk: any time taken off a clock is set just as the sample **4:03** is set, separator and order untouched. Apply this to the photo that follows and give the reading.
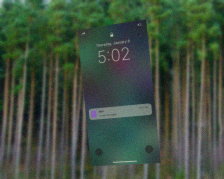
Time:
**5:02**
